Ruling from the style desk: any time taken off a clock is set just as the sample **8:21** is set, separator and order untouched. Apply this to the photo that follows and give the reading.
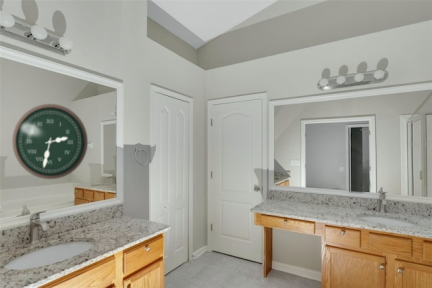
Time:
**2:32**
